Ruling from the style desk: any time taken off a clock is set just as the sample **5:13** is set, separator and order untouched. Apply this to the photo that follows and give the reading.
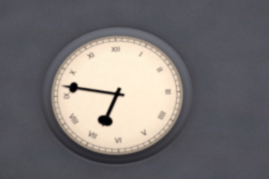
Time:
**6:47**
